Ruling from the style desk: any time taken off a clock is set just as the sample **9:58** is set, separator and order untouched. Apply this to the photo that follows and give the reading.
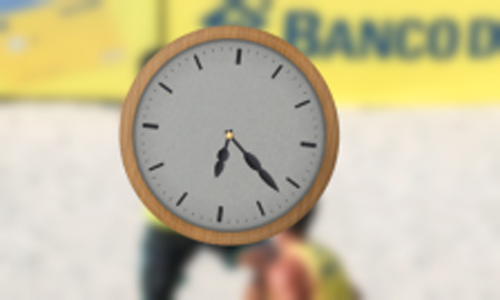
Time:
**6:22**
